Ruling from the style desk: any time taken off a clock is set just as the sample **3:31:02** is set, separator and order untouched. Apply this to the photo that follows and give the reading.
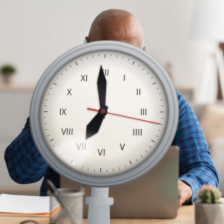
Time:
**6:59:17**
